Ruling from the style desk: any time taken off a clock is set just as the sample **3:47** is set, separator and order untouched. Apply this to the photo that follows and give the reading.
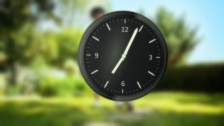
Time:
**7:04**
